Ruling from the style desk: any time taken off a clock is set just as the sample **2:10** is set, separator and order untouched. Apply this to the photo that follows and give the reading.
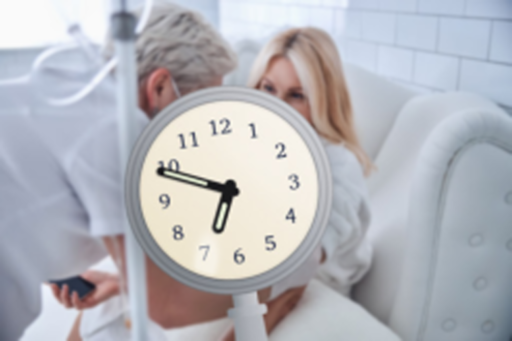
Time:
**6:49**
